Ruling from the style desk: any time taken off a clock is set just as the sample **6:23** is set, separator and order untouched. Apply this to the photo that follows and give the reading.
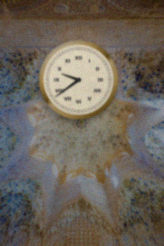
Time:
**9:39**
